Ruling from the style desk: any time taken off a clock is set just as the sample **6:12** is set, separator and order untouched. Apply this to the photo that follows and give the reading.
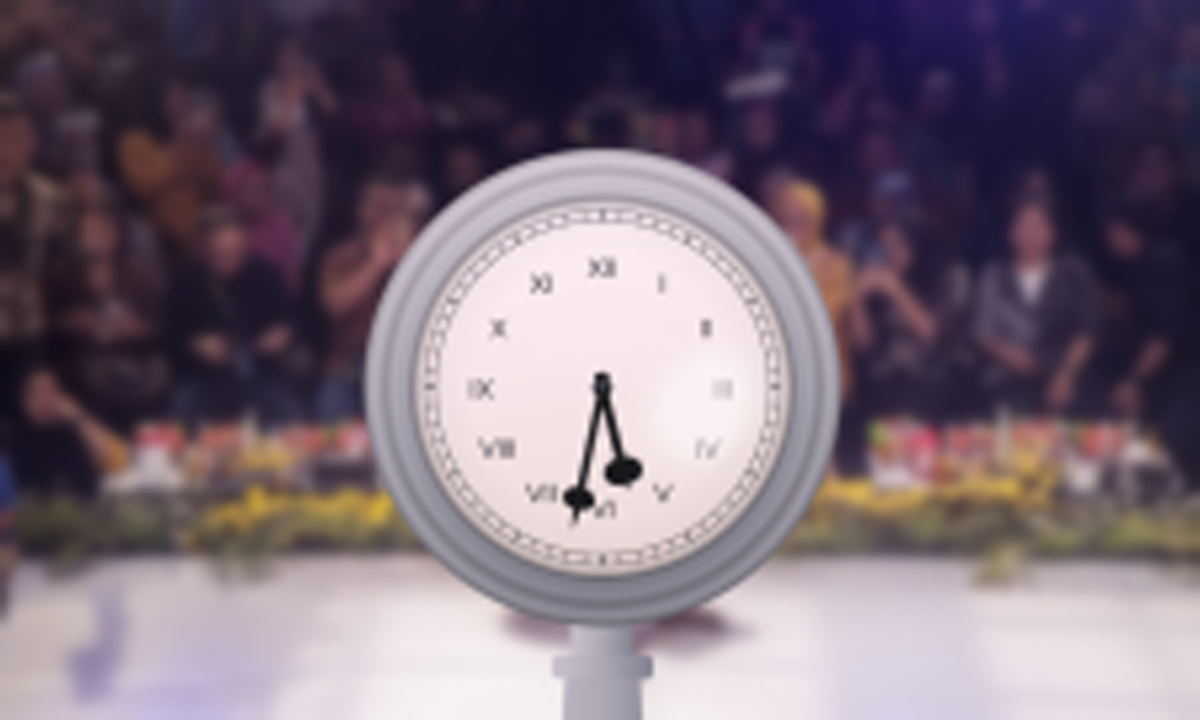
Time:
**5:32**
